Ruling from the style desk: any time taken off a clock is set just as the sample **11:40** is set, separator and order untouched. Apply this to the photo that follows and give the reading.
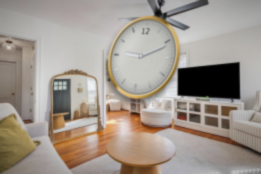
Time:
**9:11**
